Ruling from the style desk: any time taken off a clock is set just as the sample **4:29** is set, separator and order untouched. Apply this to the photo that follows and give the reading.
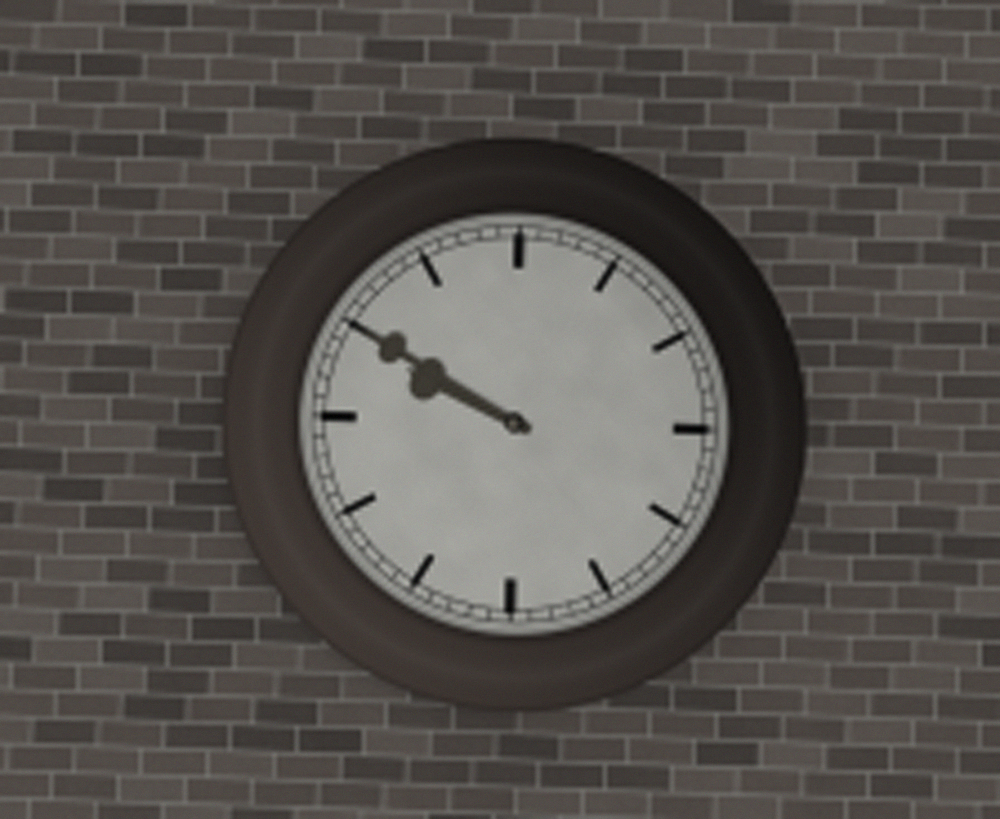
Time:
**9:50**
